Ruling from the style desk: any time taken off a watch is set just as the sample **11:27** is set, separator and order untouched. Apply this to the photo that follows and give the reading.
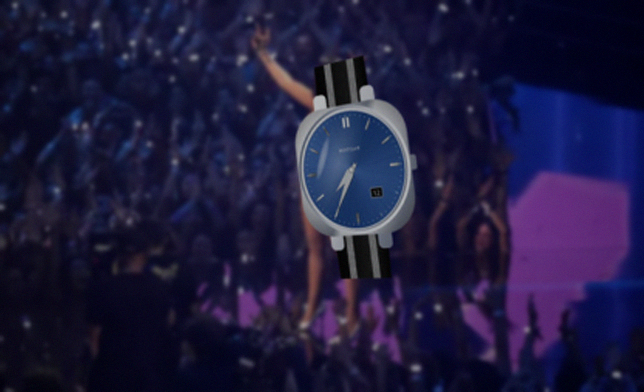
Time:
**7:35**
